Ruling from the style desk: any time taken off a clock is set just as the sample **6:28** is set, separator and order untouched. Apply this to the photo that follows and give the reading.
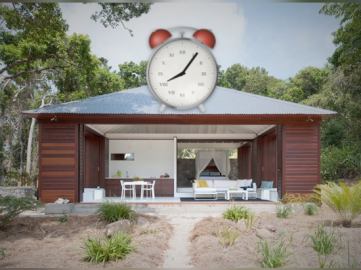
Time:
**8:06**
